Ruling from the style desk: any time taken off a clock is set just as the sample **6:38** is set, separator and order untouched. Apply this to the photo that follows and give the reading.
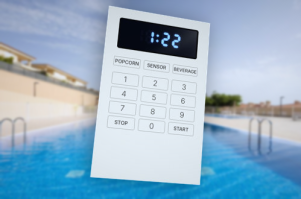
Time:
**1:22**
